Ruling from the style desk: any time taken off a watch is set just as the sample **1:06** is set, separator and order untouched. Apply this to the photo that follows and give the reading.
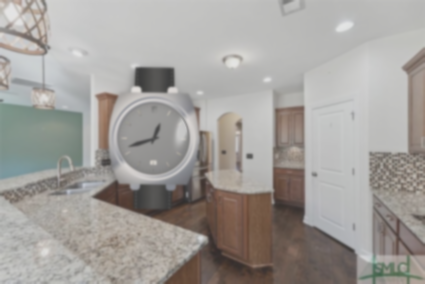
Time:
**12:42**
